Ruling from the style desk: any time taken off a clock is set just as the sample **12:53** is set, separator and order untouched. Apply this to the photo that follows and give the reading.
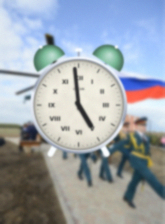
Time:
**4:59**
